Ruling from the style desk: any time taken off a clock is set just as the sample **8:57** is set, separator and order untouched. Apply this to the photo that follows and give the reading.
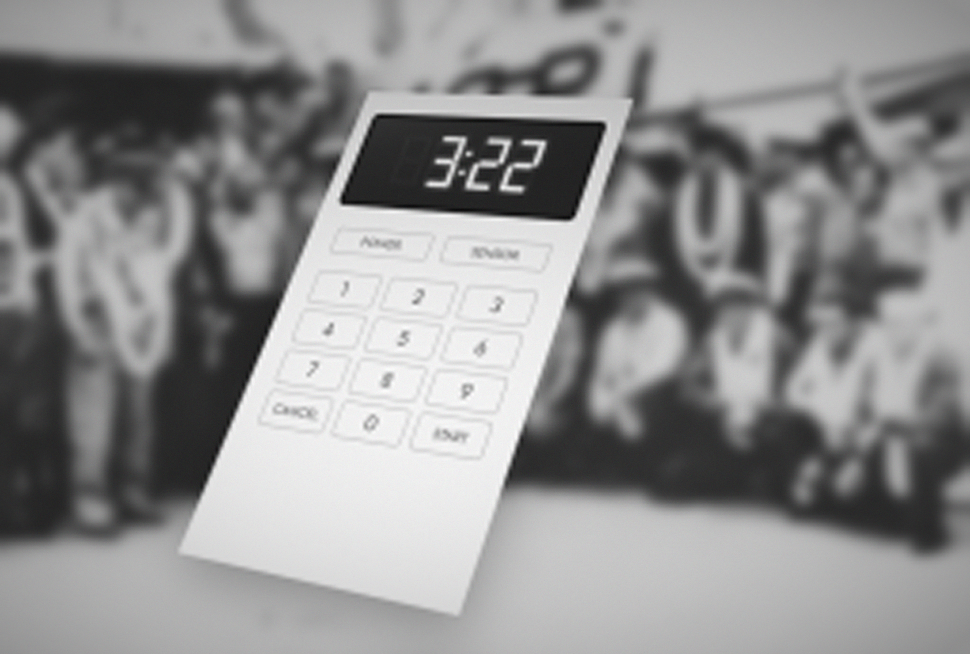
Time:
**3:22**
